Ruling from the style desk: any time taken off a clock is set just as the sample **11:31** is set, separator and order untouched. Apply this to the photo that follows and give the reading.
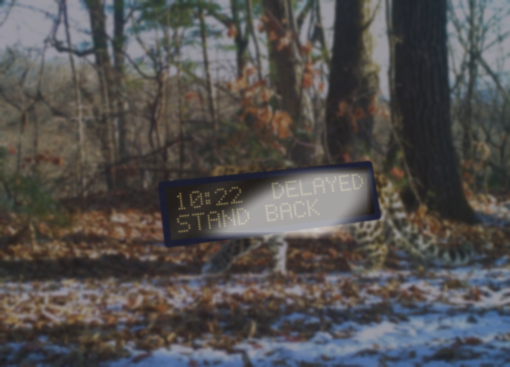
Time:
**10:22**
